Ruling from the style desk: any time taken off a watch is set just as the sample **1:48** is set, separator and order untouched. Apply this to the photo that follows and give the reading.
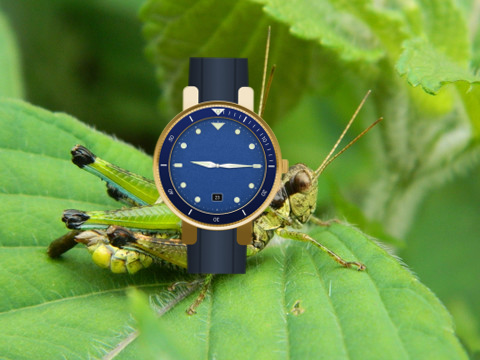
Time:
**9:15**
